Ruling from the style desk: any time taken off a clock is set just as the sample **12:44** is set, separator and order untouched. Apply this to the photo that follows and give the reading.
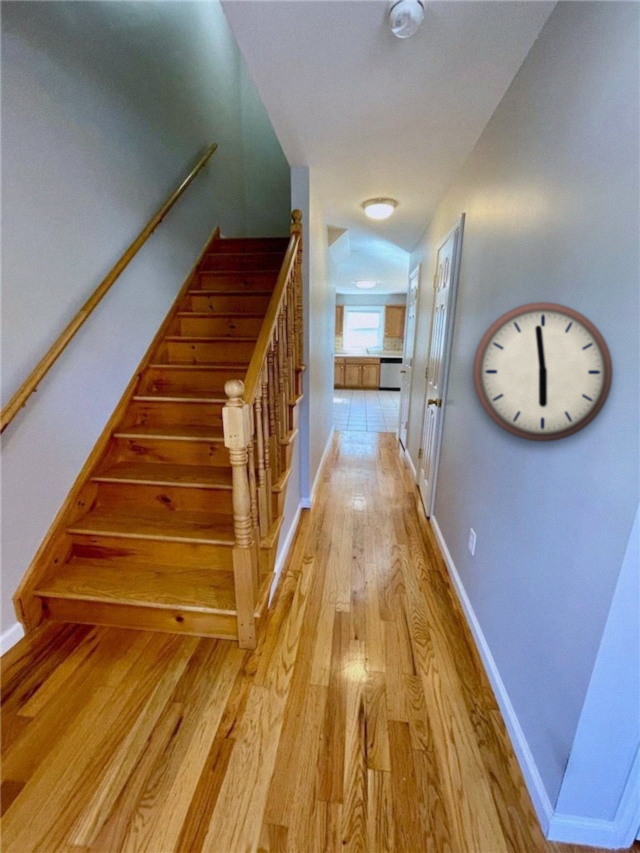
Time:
**5:59**
